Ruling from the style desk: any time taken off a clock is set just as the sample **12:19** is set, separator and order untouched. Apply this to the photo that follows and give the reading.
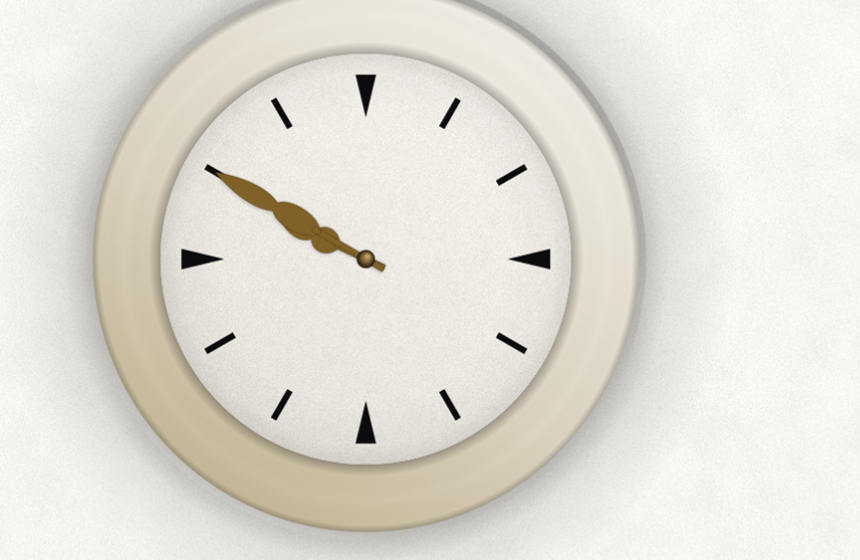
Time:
**9:50**
